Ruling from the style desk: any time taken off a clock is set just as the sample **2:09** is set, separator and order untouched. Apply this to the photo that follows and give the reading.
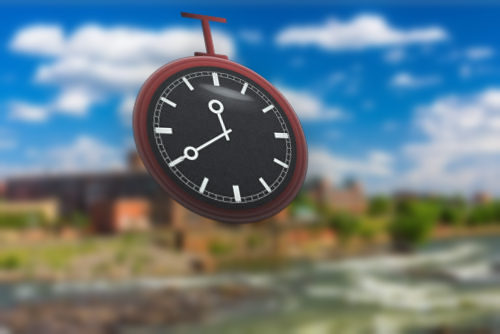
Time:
**11:40**
